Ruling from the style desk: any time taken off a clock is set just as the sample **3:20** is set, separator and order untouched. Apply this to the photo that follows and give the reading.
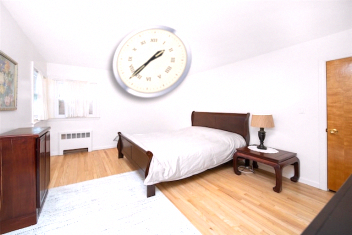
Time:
**1:37**
